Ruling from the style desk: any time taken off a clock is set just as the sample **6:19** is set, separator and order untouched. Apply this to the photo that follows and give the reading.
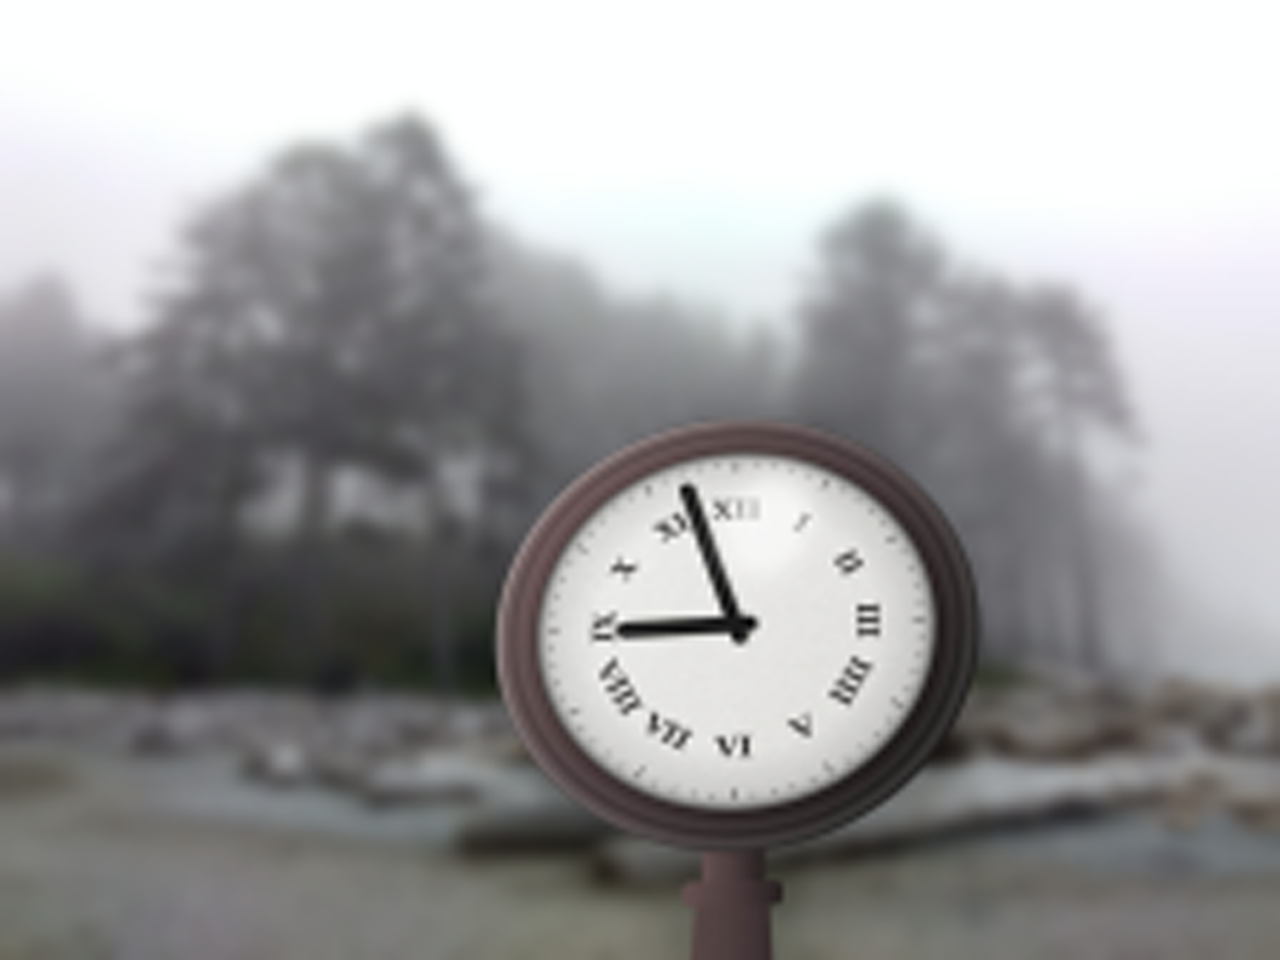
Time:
**8:57**
